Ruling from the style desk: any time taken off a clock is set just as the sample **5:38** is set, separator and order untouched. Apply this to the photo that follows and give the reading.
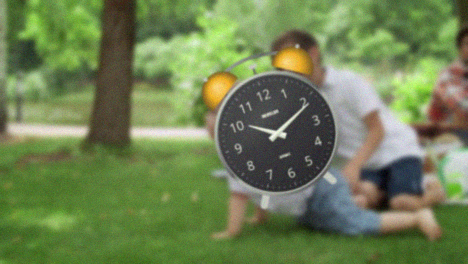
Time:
**10:11**
